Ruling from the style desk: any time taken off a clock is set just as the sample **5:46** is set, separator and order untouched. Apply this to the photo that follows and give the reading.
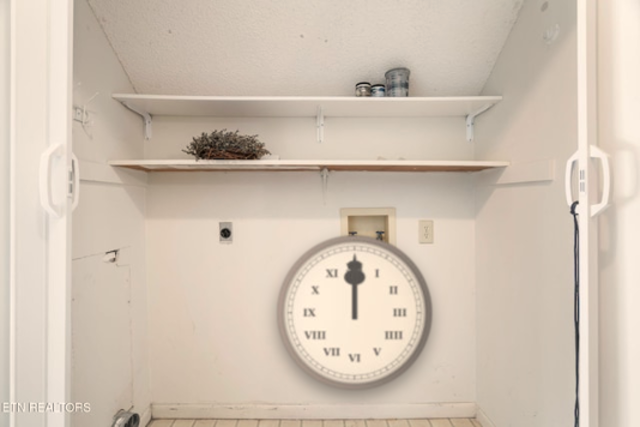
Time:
**12:00**
